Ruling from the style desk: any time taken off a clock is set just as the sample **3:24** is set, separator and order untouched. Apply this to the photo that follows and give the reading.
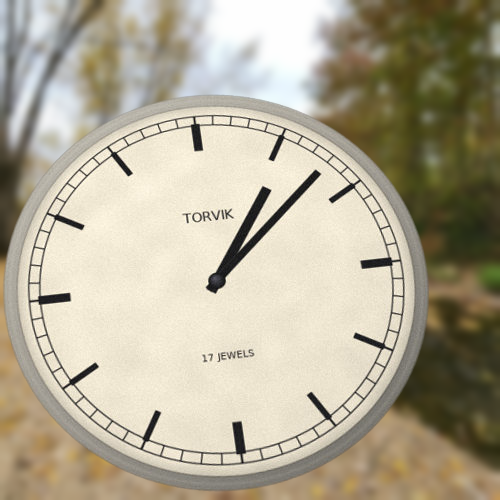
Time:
**1:08**
